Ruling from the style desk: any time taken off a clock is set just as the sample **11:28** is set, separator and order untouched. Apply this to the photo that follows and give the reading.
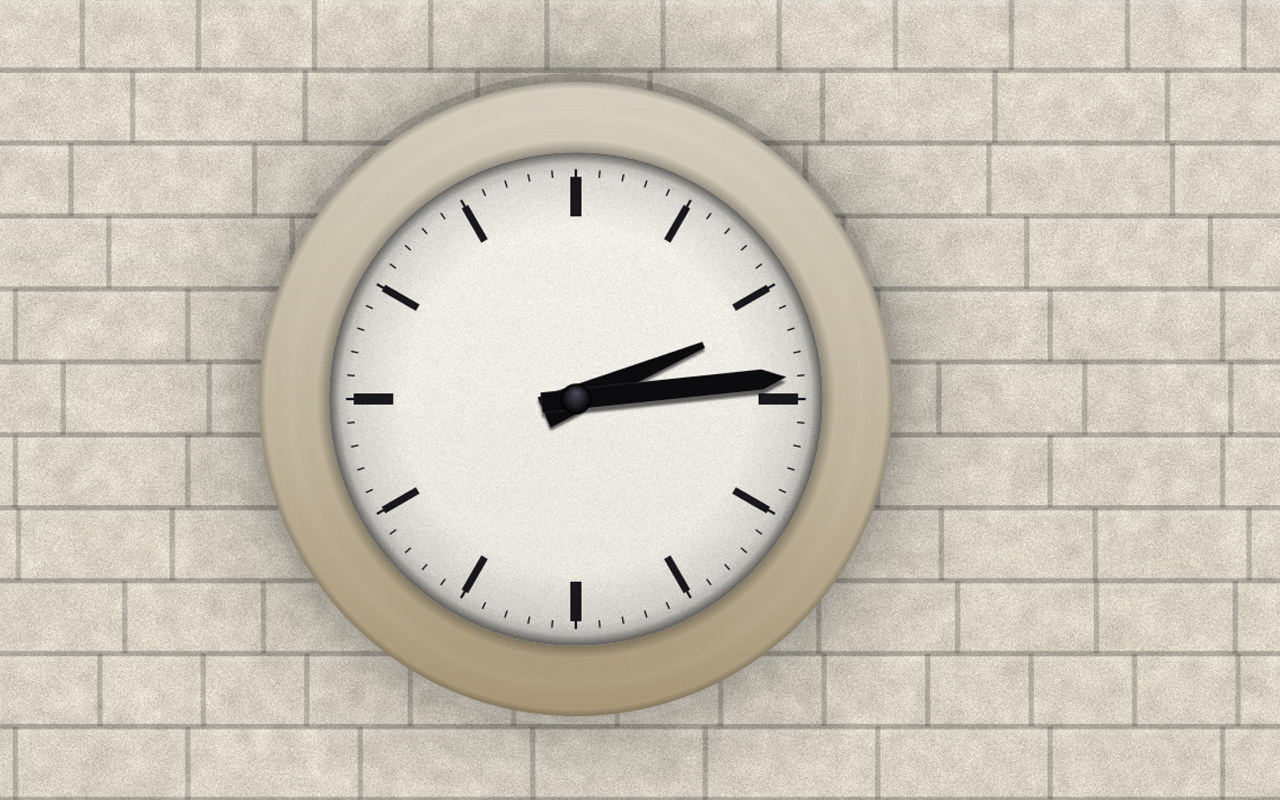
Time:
**2:14**
